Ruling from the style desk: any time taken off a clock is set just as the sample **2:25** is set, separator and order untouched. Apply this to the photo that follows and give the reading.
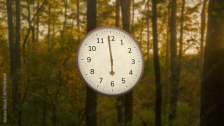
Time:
**5:59**
